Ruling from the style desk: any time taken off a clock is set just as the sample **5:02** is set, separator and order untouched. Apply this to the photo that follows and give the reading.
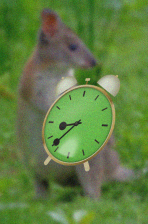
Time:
**8:37**
